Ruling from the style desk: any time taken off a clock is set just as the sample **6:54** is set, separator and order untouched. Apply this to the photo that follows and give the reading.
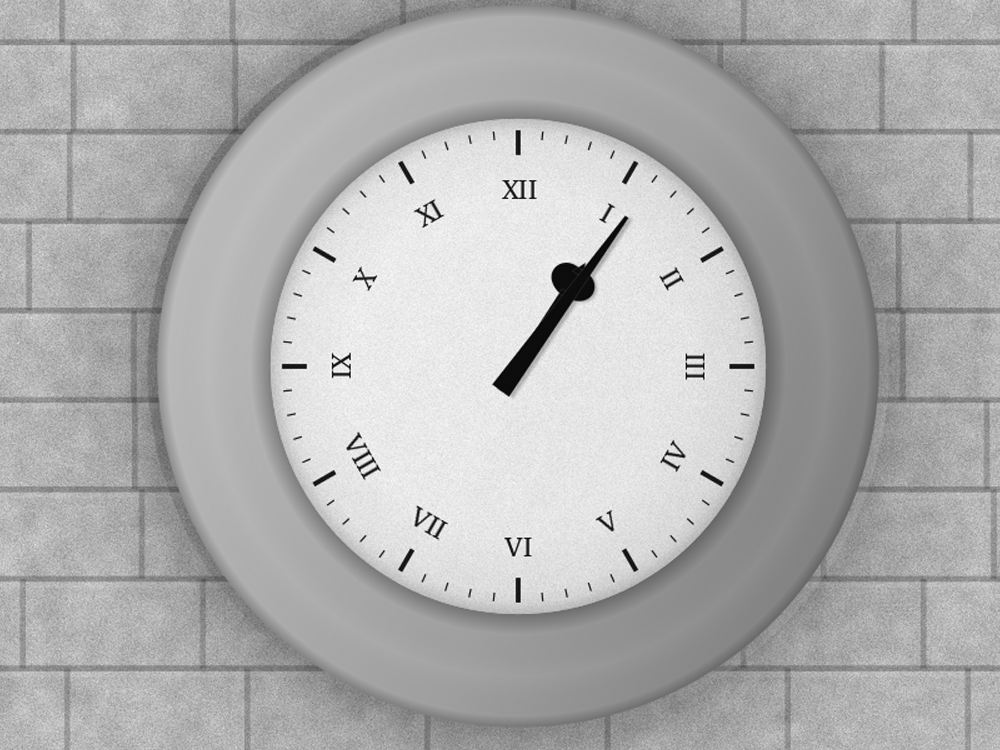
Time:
**1:06**
